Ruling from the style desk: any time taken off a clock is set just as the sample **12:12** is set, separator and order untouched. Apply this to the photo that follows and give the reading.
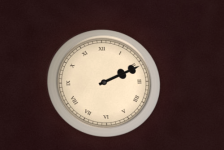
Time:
**2:11**
